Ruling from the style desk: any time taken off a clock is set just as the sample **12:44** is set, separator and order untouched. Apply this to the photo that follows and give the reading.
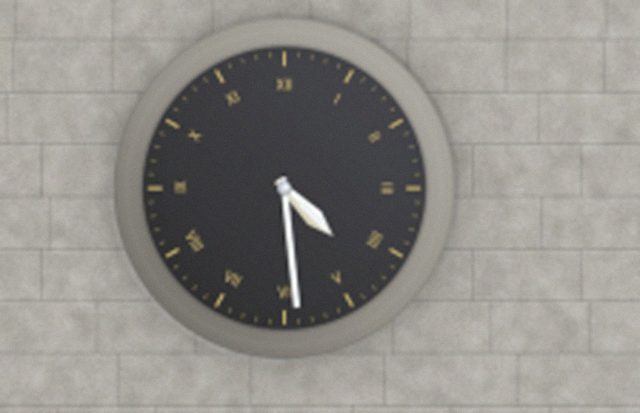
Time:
**4:29**
